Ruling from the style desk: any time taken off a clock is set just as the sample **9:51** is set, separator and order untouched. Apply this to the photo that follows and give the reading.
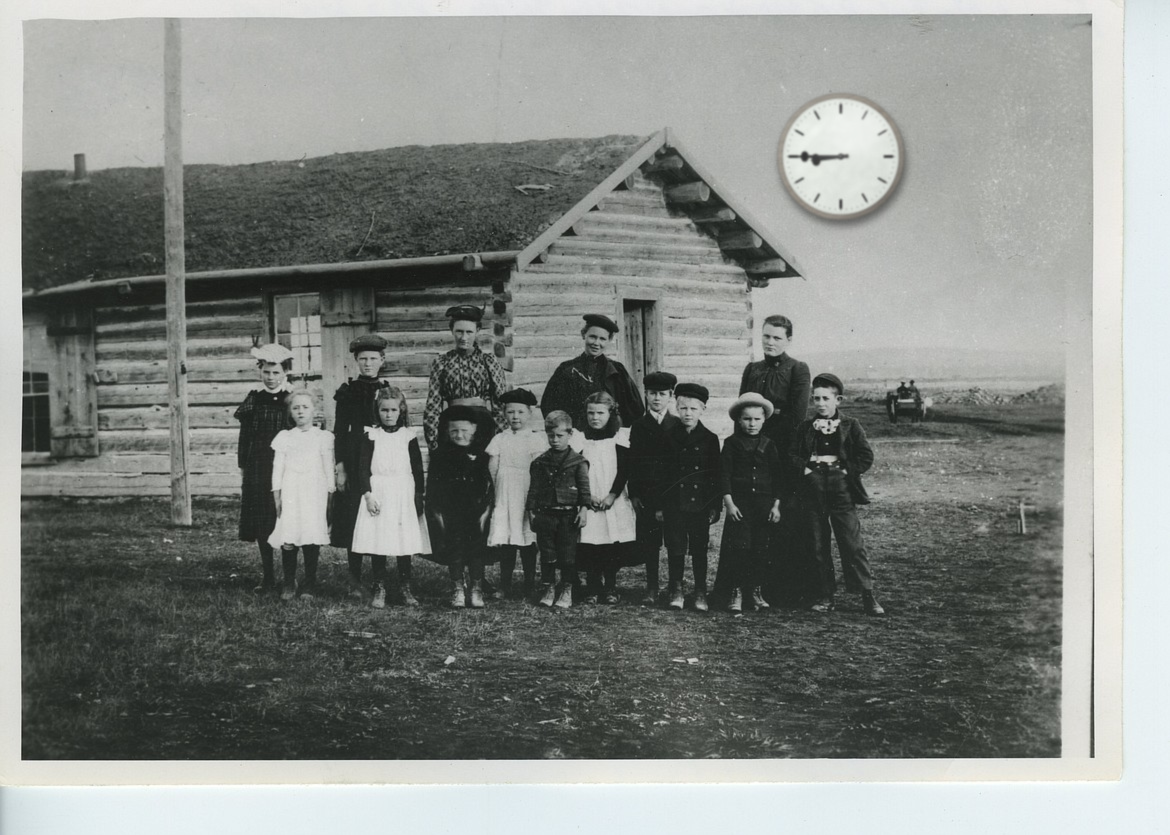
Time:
**8:45**
